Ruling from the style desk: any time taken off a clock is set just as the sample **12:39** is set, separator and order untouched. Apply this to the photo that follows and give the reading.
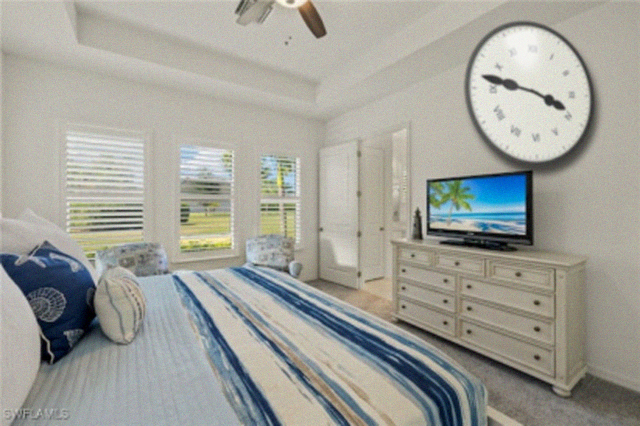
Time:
**3:47**
